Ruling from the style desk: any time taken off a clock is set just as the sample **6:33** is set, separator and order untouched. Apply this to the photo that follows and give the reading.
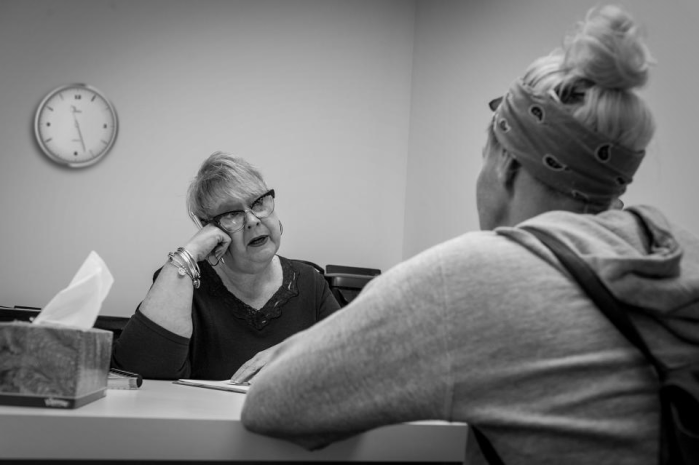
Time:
**11:27**
